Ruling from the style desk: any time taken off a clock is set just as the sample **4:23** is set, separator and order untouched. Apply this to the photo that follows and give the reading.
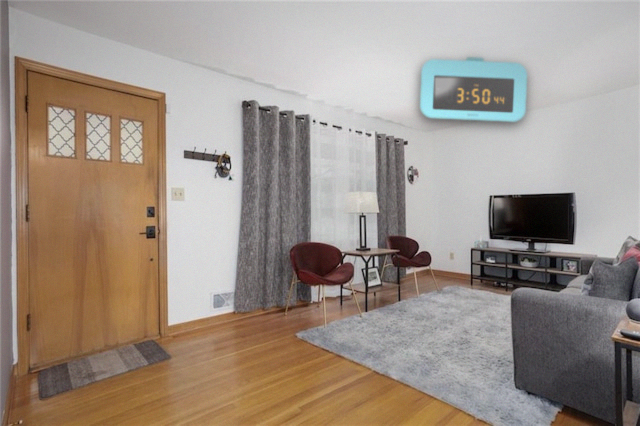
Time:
**3:50**
